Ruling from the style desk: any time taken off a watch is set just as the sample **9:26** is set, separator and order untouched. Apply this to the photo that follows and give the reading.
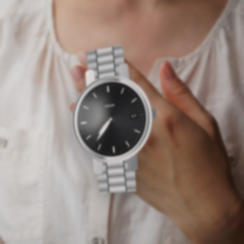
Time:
**7:37**
